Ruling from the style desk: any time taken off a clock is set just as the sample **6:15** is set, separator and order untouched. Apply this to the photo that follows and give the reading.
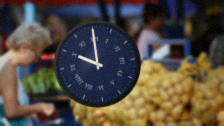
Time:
**10:00**
